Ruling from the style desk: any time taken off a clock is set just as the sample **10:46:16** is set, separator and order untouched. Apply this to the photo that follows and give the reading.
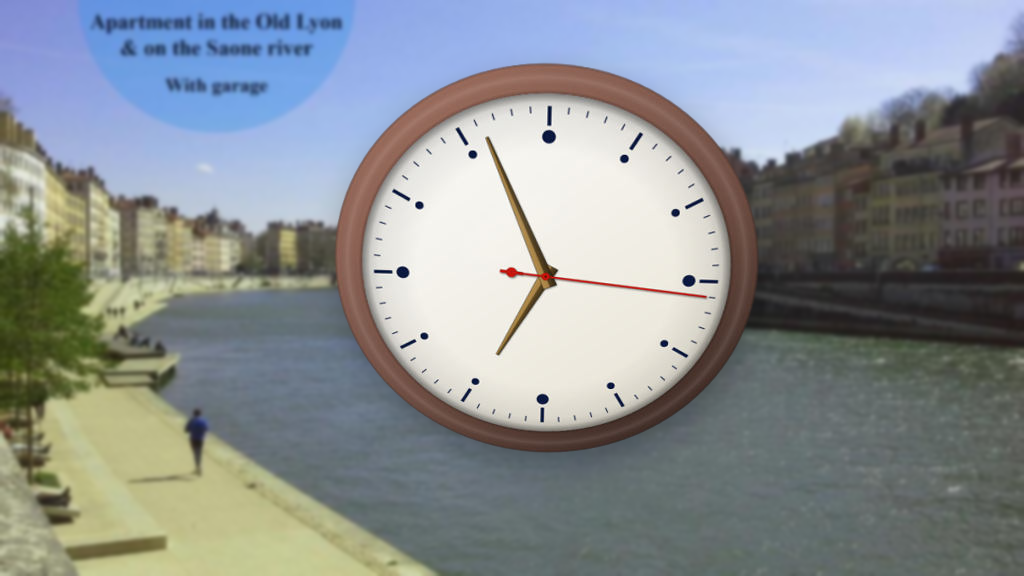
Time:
**6:56:16**
